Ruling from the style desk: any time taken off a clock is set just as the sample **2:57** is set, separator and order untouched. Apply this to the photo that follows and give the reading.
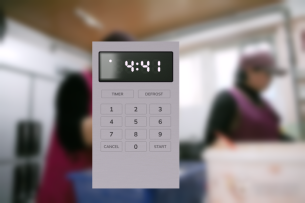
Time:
**4:41**
